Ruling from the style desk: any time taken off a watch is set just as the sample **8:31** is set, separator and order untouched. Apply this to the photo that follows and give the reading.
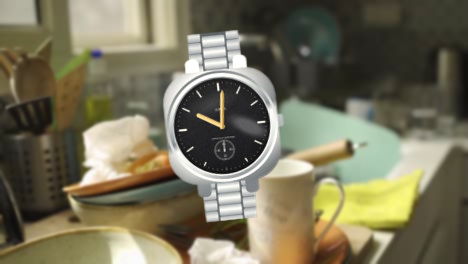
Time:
**10:01**
